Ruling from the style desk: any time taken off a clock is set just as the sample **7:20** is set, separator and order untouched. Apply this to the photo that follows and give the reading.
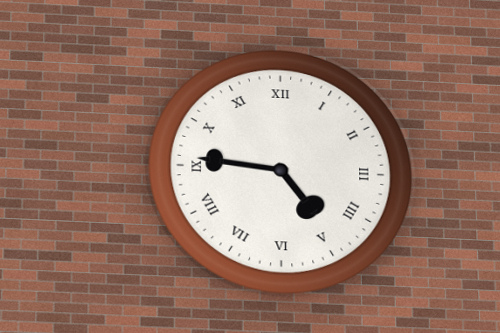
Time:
**4:46**
